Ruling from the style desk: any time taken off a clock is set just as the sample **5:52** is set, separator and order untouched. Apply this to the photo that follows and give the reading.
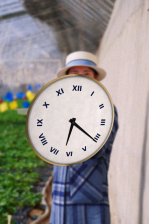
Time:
**6:21**
